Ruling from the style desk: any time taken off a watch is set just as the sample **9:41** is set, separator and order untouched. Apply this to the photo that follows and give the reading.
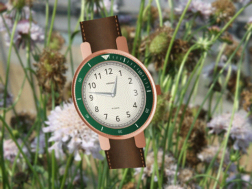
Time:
**12:47**
